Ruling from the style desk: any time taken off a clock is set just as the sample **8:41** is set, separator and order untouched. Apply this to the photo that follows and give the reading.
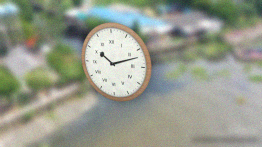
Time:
**10:12**
